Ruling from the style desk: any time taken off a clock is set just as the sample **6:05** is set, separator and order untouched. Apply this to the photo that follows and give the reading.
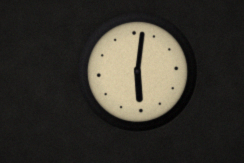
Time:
**6:02**
